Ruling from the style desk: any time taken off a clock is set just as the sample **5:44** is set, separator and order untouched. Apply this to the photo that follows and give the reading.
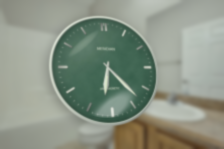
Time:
**6:23**
